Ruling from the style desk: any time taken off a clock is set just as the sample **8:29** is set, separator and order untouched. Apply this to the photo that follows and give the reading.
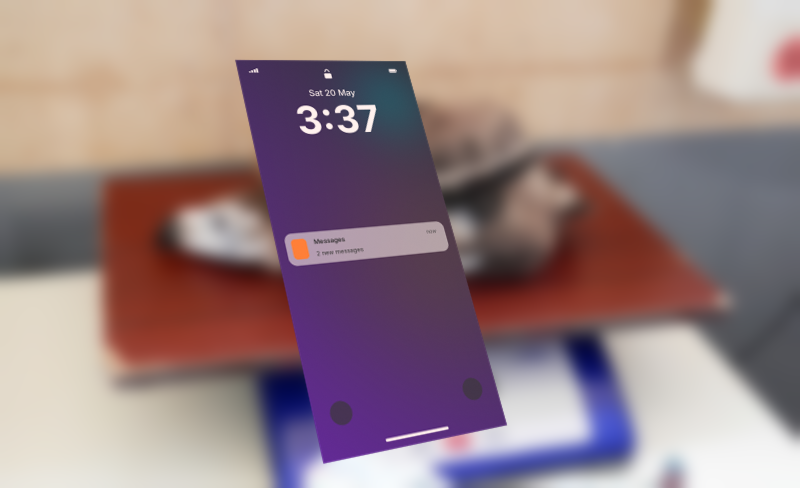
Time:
**3:37**
